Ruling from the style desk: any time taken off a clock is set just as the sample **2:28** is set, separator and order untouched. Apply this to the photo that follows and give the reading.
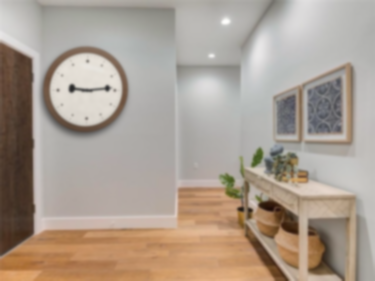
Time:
**9:14**
